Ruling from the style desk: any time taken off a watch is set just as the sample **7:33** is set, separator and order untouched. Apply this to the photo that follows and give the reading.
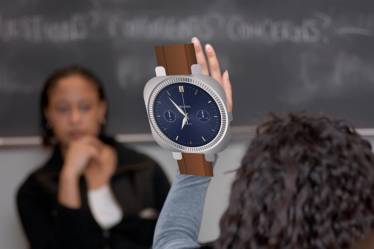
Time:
**6:54**
